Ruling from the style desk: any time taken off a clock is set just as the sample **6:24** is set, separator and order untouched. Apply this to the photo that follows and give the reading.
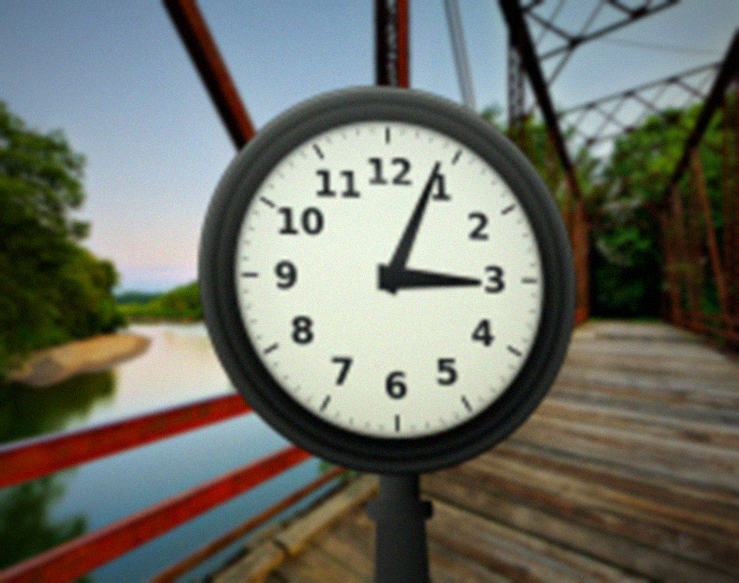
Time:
**3:04**
